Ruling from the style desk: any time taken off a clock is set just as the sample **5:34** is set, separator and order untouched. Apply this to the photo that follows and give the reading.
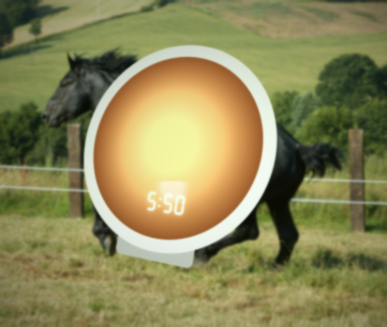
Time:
**5:50**
